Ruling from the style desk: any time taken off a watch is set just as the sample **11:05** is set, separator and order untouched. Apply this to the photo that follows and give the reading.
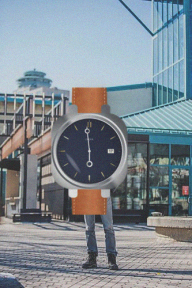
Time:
**5:59**
